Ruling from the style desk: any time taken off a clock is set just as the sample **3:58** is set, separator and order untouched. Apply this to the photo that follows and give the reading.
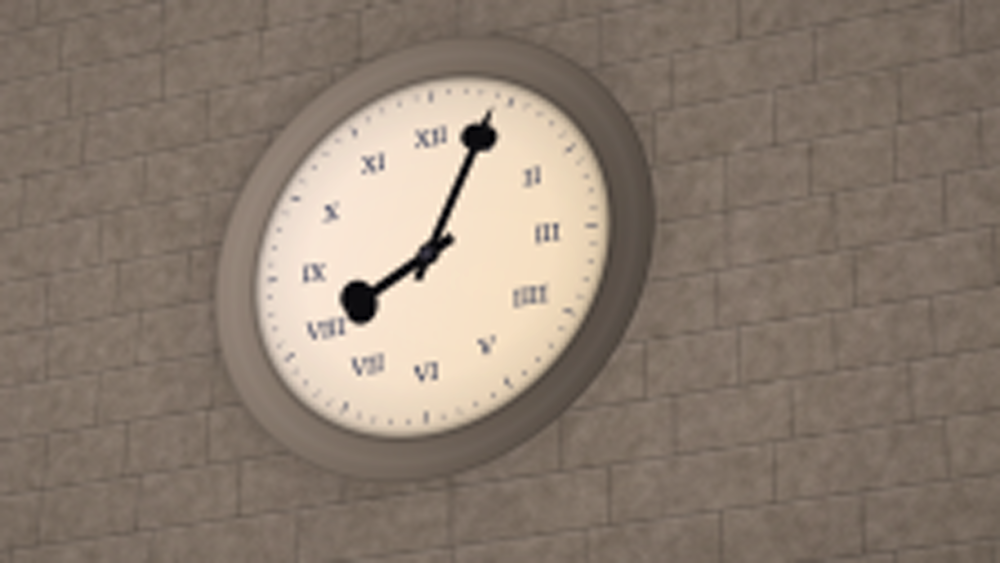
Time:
**8:04**
